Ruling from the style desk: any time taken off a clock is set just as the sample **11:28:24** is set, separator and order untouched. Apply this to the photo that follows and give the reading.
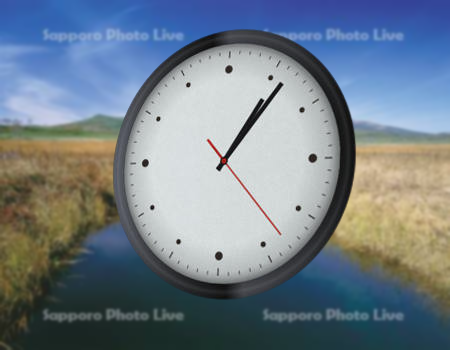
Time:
**1:06:23**
